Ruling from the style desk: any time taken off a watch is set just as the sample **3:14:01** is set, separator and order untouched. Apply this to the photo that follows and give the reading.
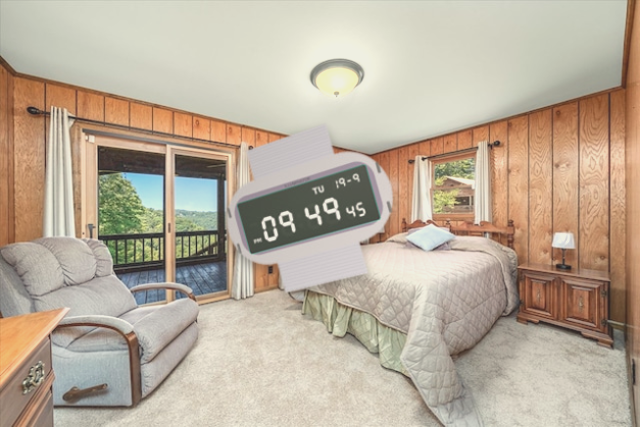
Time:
**9:49:45**
